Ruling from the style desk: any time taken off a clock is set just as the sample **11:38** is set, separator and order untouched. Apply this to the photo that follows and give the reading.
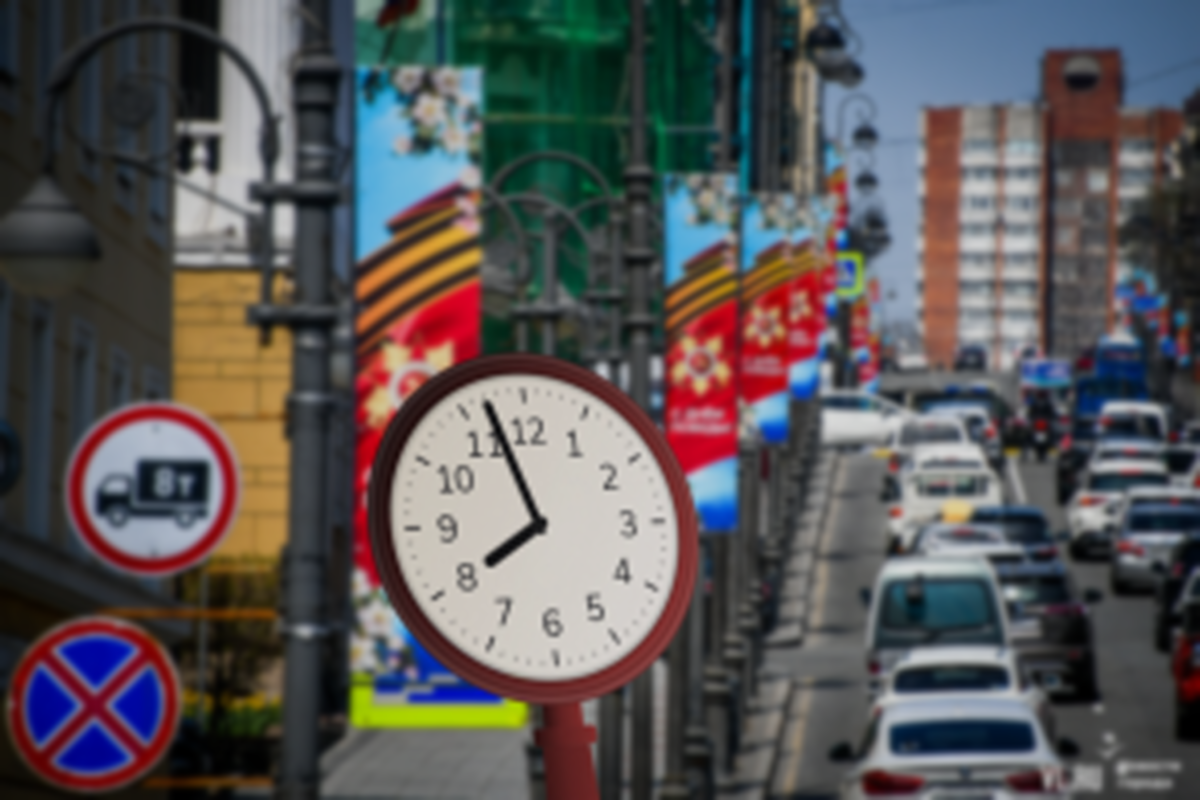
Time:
**7:57**
